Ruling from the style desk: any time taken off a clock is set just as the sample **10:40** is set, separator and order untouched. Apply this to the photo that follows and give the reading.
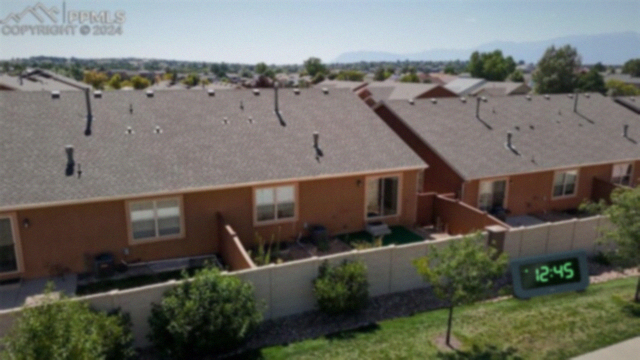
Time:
**12:45**
